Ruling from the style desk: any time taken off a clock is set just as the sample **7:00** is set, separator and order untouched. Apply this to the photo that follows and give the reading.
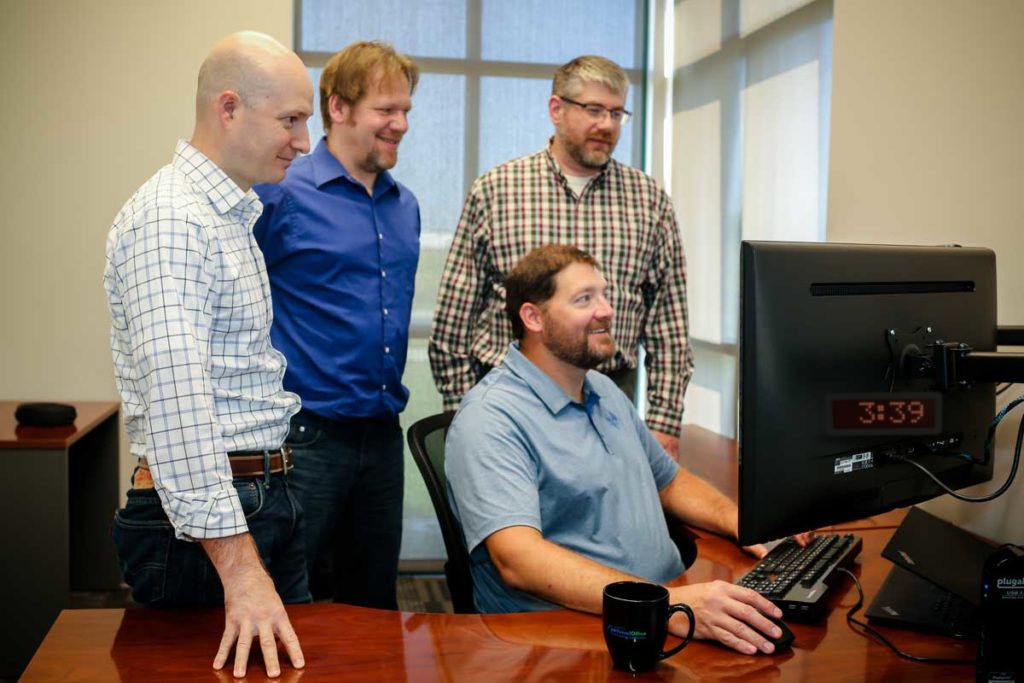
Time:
**3:39**
